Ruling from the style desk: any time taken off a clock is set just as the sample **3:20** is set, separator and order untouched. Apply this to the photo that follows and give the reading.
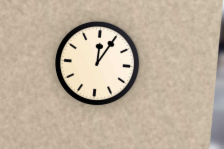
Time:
**12:05**
